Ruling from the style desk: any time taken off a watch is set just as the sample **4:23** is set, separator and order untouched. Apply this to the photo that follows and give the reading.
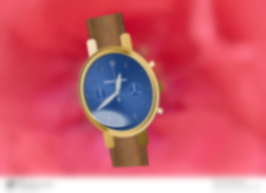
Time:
**12:40**
